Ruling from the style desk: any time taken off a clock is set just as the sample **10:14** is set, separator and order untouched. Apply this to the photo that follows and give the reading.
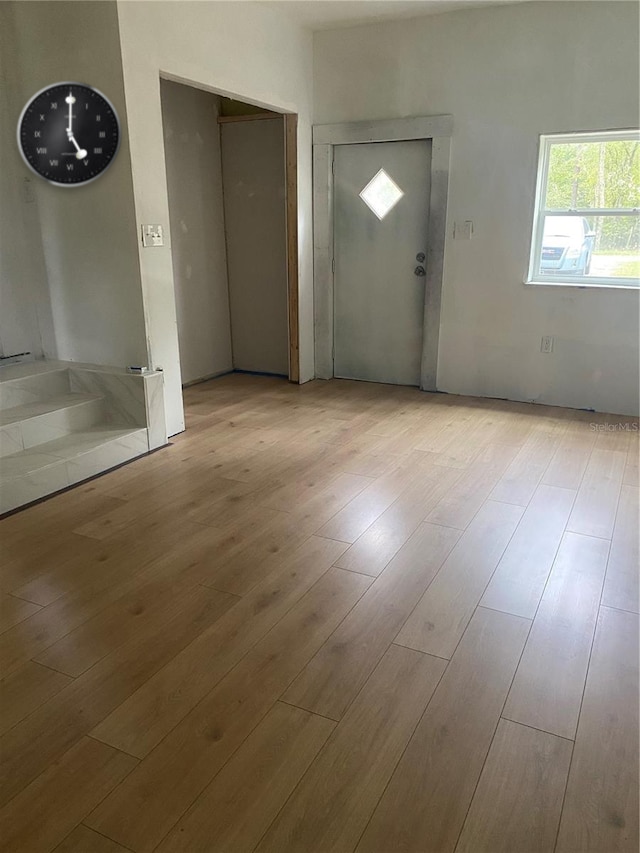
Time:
**5:00**
